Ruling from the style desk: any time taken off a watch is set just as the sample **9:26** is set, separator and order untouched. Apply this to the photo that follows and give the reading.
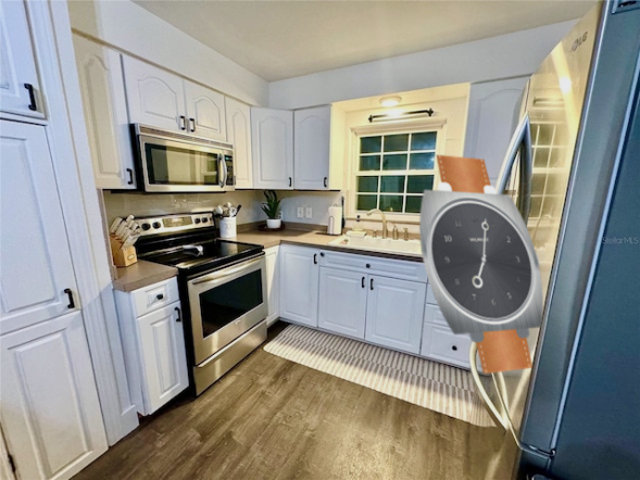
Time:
**7:03**
